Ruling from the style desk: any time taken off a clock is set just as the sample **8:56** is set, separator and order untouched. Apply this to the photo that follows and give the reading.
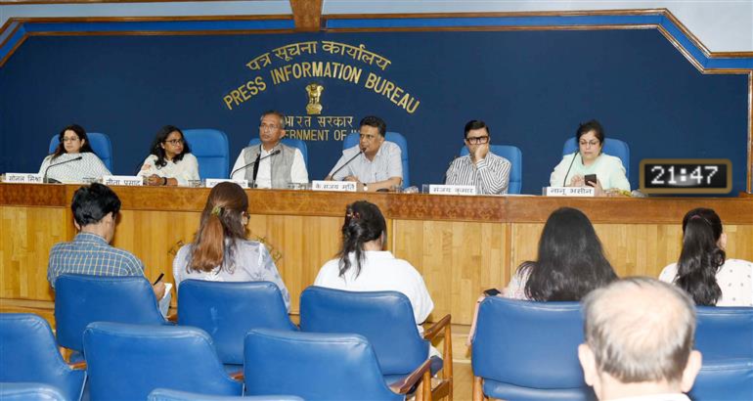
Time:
**21:47**
